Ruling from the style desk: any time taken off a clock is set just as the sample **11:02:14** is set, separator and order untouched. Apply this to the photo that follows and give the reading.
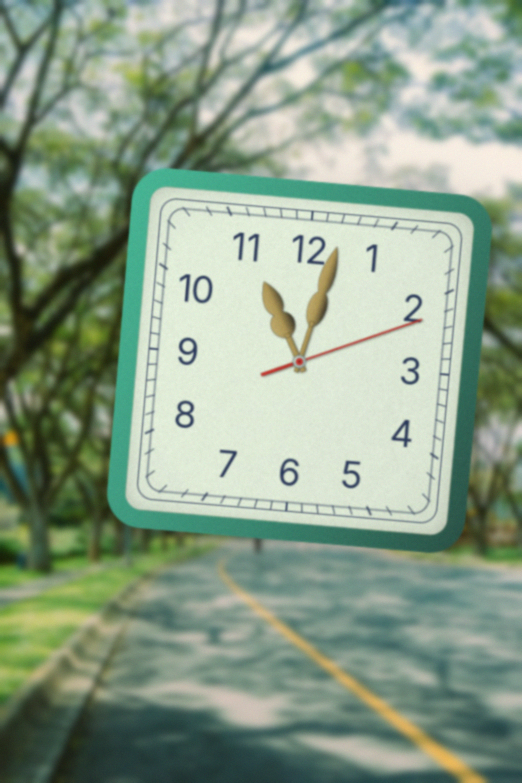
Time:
**11:02:11**
